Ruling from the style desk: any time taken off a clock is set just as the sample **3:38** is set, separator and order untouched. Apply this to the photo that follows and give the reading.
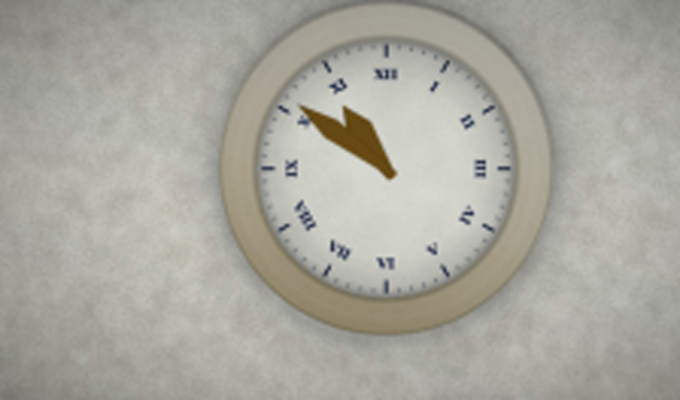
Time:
**10:51**
